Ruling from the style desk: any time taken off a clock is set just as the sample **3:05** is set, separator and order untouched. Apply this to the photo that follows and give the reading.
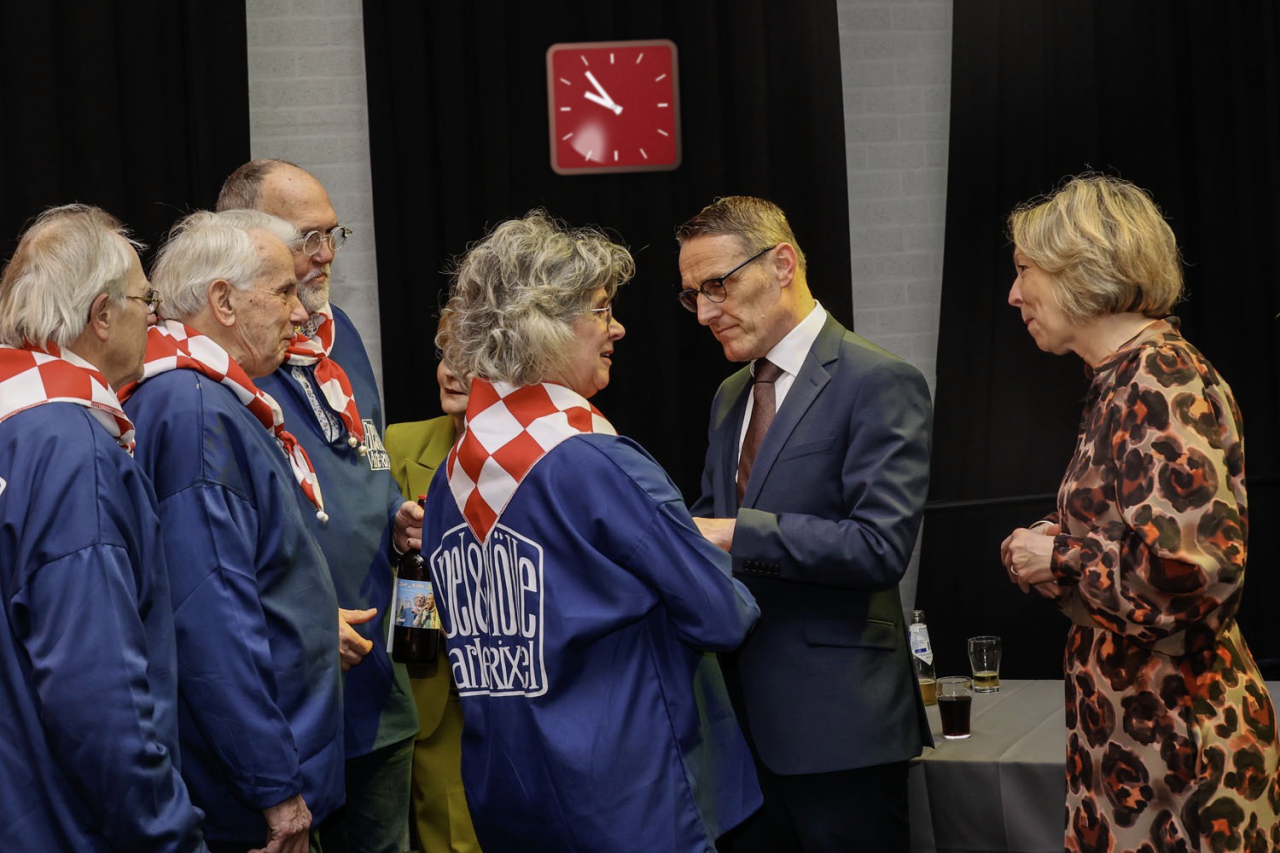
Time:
**9:54**
